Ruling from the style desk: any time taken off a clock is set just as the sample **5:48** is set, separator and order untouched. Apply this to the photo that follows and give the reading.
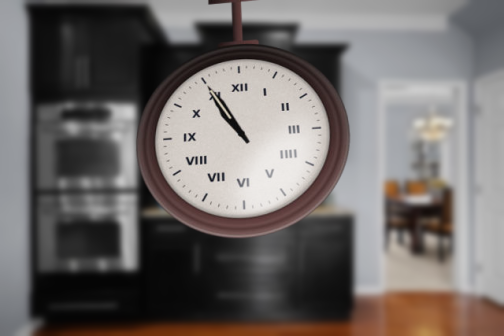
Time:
**10:55**
